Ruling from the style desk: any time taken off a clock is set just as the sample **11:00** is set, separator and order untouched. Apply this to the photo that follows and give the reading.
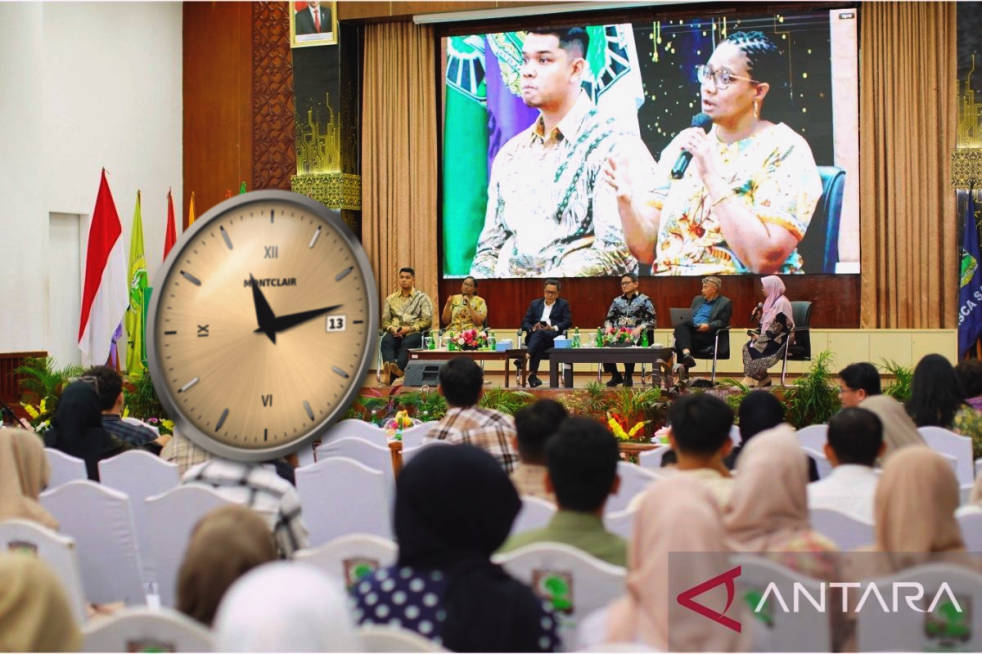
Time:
**11:13**
